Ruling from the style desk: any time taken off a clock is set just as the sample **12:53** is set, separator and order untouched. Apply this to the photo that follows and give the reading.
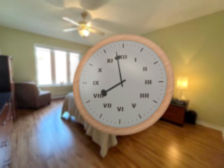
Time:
**7:58**
